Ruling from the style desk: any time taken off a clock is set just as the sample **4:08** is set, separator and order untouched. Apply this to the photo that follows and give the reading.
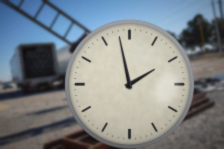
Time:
**1:58**
